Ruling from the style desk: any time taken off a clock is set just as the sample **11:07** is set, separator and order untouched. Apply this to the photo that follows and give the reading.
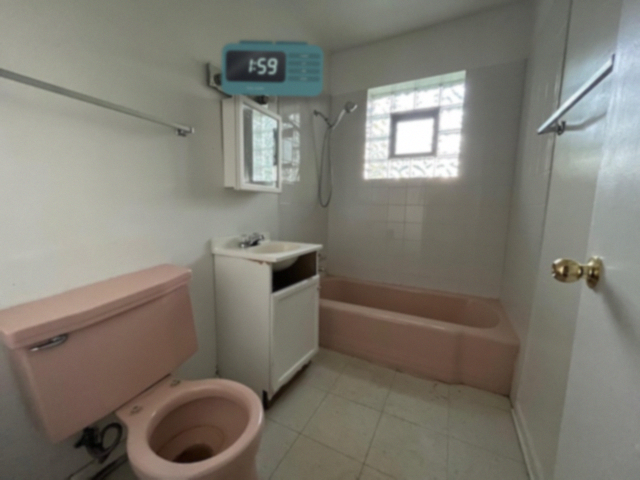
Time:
**1:59**
